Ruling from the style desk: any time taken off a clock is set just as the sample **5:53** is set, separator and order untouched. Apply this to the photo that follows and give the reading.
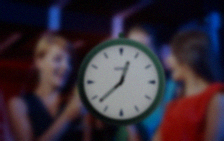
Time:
**12:38**
